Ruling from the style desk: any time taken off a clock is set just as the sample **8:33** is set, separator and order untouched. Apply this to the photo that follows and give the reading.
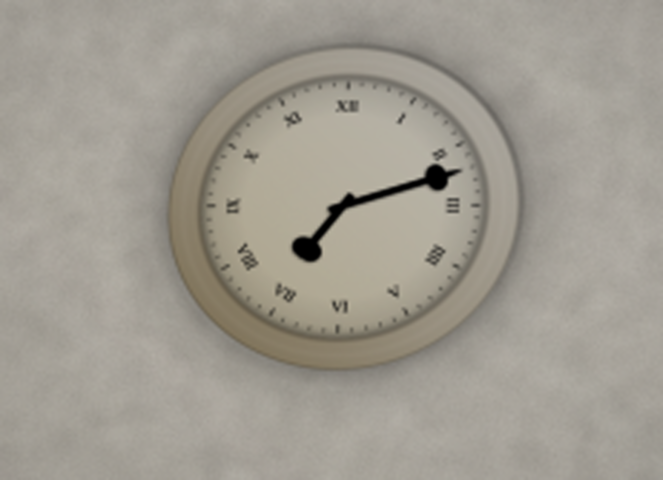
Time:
**7:12**
